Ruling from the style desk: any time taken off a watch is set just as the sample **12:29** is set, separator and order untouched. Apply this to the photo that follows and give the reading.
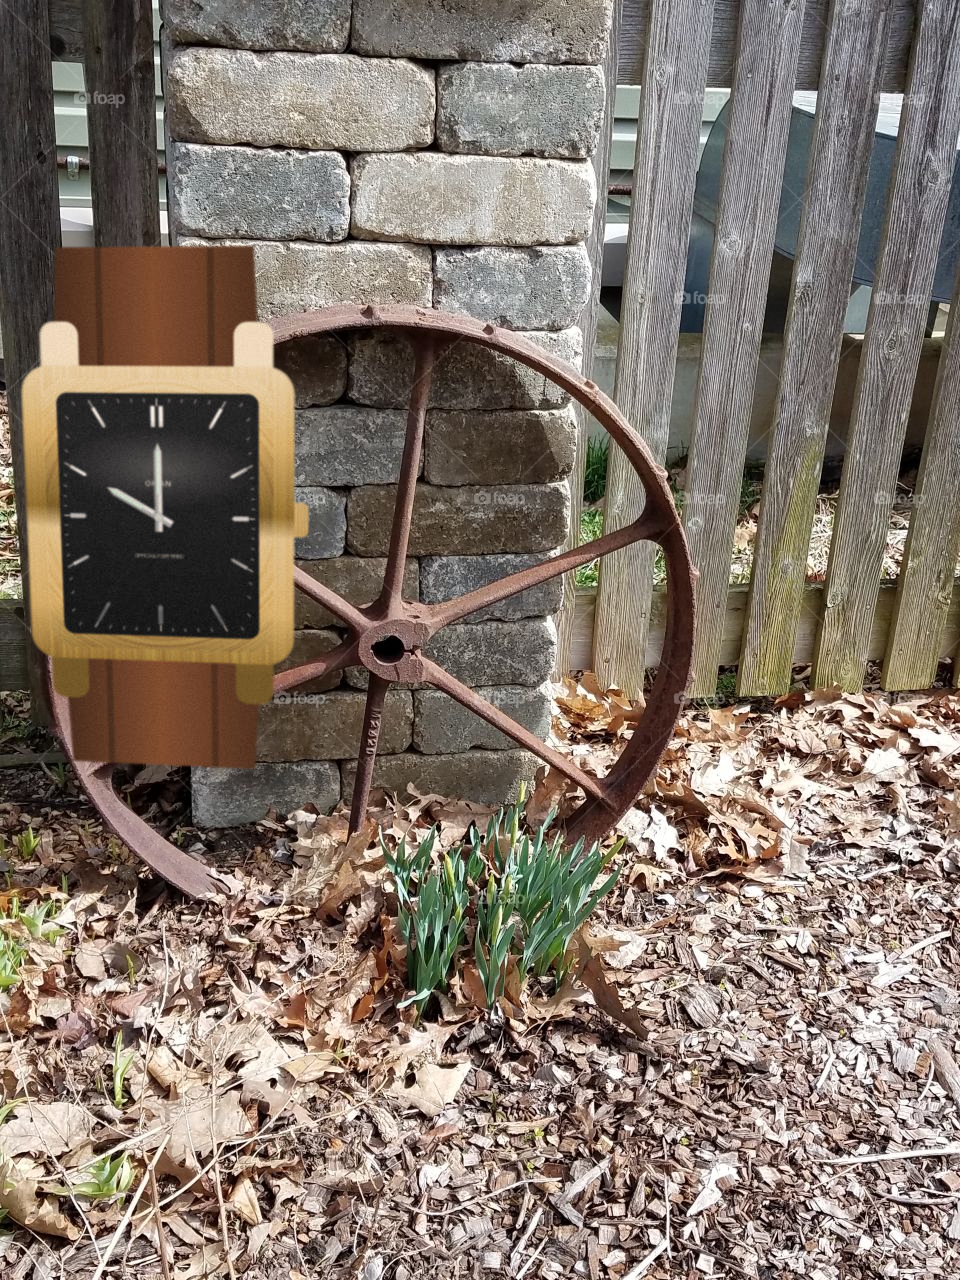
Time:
**10:00**
